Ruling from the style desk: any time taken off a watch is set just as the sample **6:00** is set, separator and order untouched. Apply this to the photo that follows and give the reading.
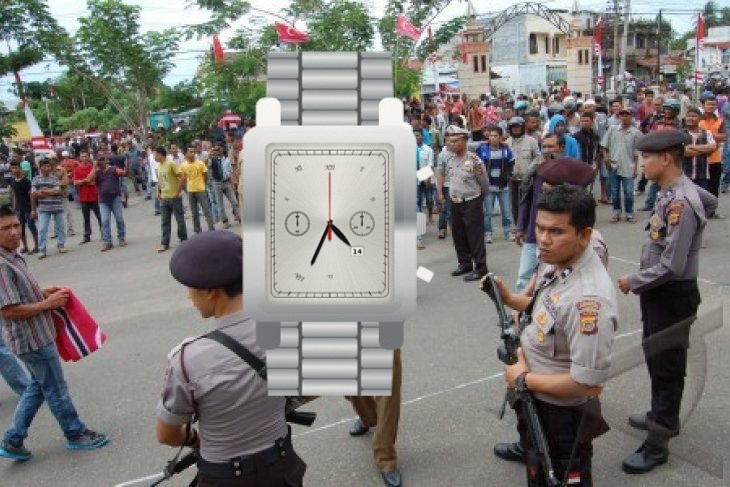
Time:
**4:34**
